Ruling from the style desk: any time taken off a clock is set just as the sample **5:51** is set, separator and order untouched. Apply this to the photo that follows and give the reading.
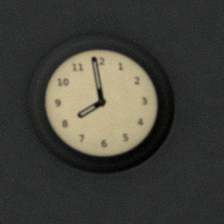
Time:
**7:59**
